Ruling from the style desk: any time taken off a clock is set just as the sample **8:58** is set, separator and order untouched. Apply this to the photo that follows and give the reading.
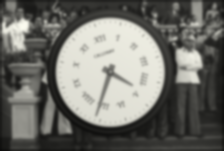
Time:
**4:36**
